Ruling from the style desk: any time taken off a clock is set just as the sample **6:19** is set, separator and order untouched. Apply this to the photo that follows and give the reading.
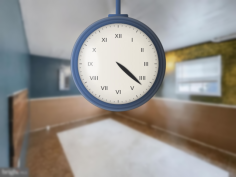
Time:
**4:22**
